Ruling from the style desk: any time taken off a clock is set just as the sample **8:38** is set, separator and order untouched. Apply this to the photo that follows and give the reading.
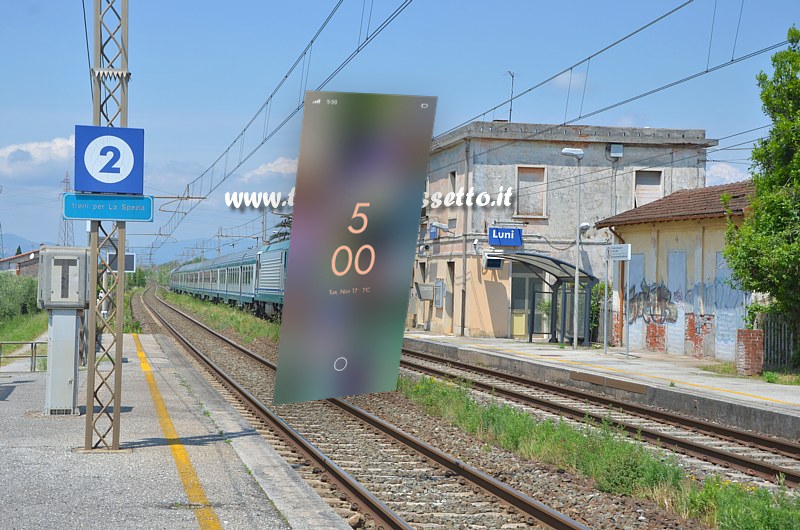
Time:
**5:00**
